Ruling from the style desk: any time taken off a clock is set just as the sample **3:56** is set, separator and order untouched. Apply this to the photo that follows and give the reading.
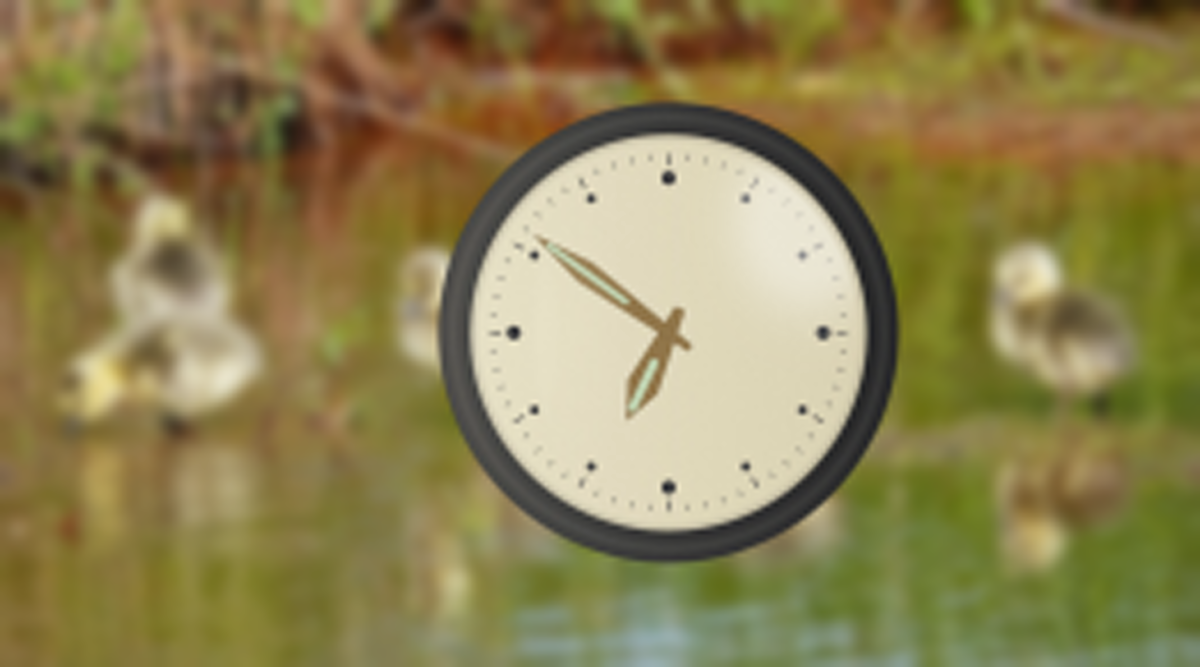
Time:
**6:51**
